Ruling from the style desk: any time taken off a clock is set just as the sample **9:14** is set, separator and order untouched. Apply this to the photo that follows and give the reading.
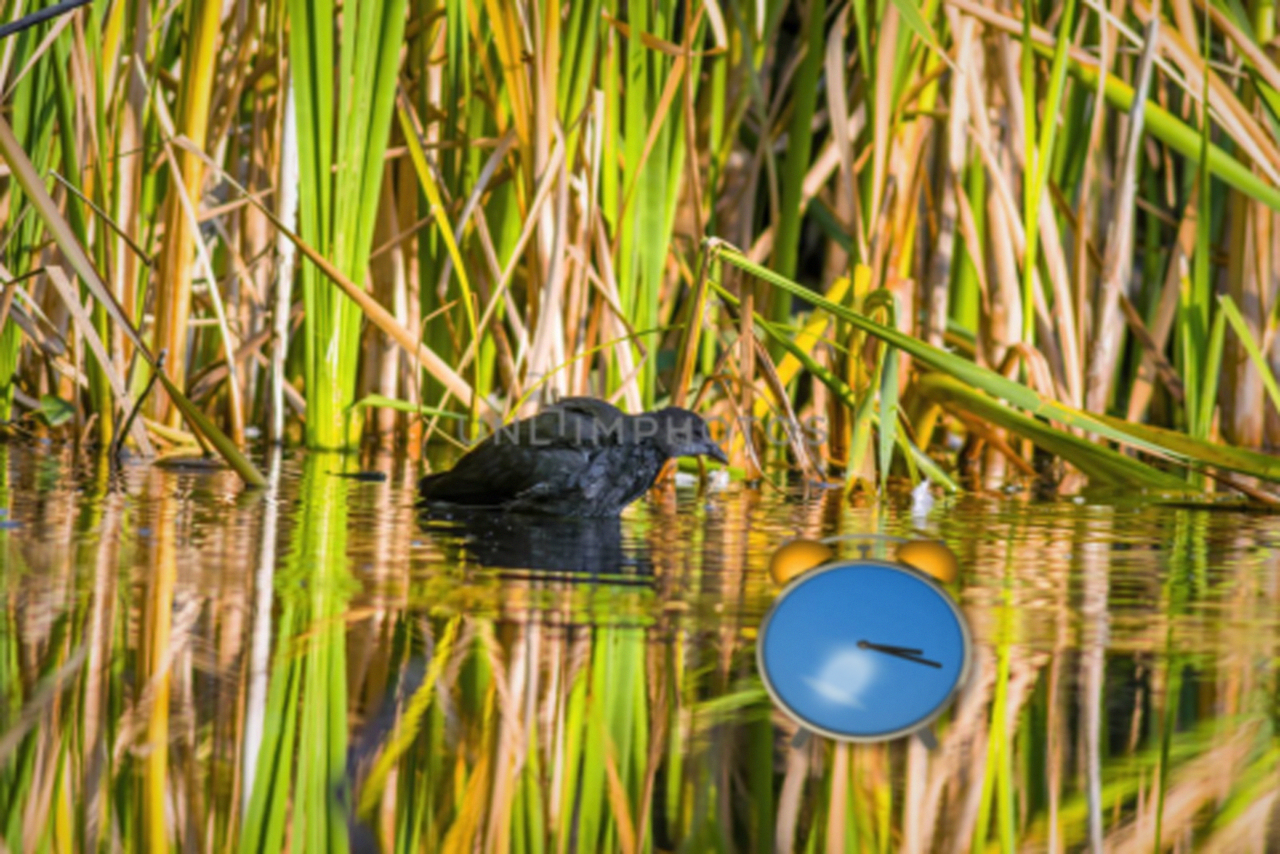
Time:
**3:18**
